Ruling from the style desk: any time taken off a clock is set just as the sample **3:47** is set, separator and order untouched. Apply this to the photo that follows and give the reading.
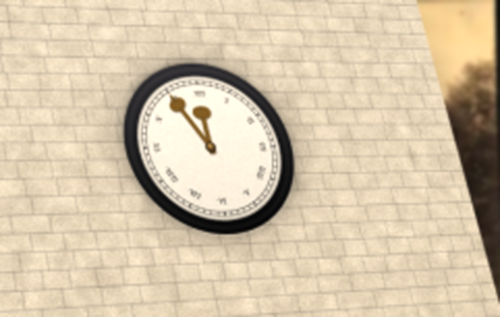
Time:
**11:55**
